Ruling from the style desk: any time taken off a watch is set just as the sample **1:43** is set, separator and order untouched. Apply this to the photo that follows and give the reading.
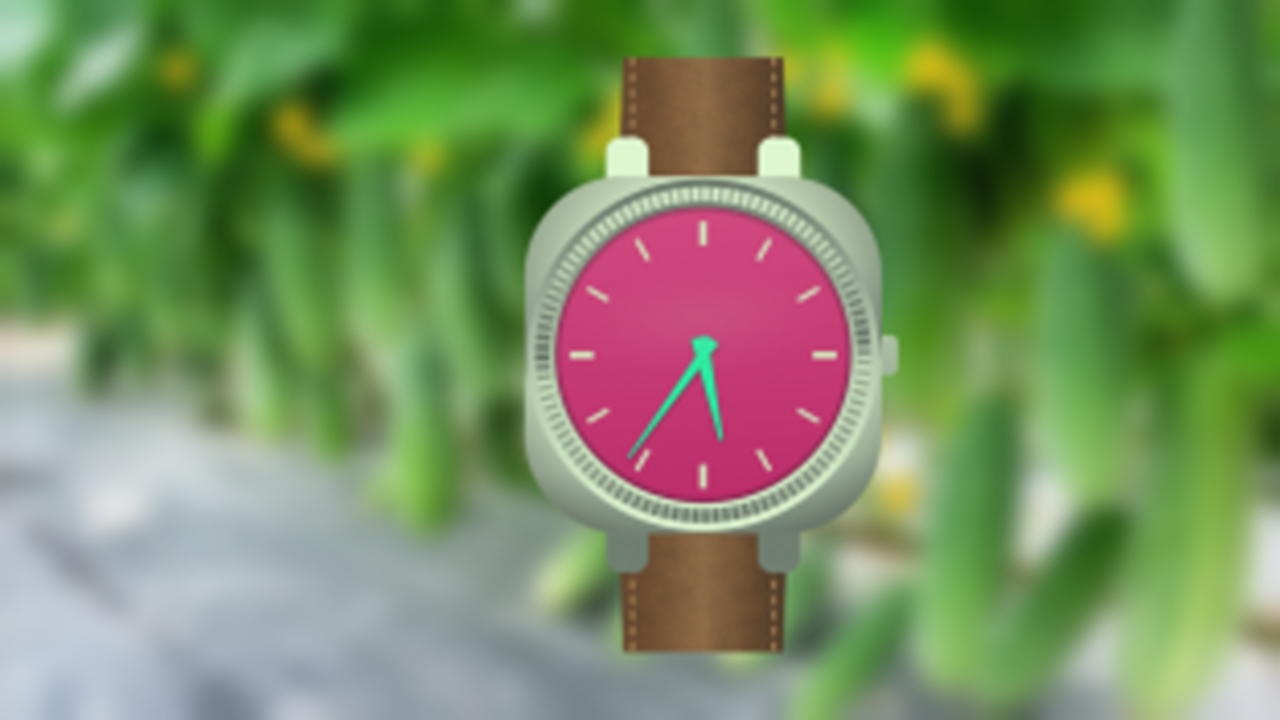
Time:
**5:36**
